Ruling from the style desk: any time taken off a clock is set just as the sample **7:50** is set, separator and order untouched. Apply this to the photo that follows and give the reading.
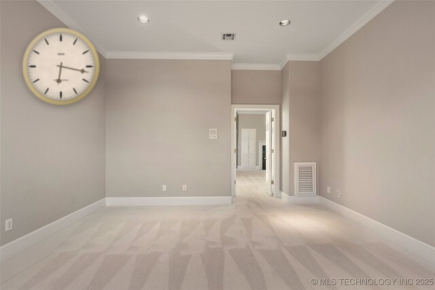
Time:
**6:17**
